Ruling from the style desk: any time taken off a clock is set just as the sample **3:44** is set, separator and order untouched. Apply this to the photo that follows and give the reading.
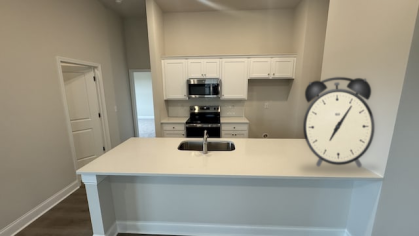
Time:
**7:06**
